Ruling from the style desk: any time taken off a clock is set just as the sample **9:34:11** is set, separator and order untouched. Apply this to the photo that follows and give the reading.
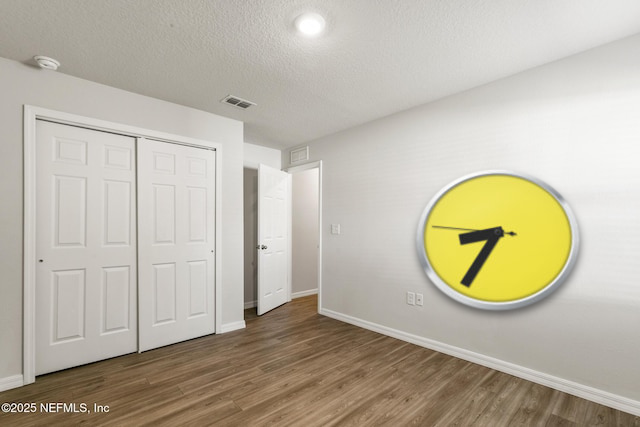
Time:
**8:34:46**
